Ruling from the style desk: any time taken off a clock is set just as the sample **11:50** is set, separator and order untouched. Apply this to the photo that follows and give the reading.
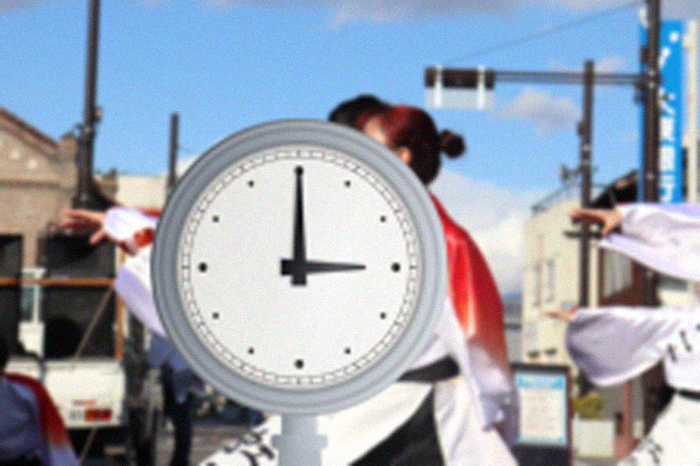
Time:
**3:00**
